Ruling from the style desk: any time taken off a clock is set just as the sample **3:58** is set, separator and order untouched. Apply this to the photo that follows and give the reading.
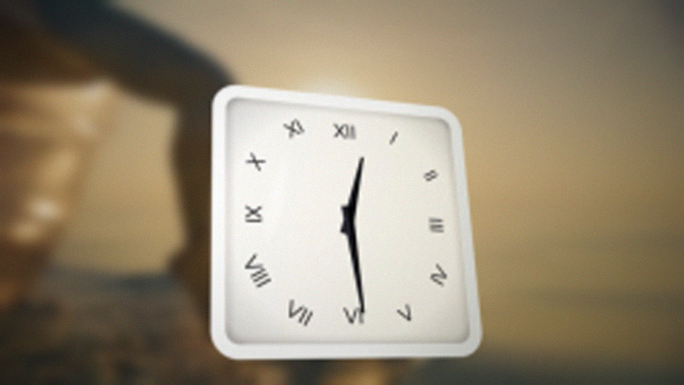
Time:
**12:29**
